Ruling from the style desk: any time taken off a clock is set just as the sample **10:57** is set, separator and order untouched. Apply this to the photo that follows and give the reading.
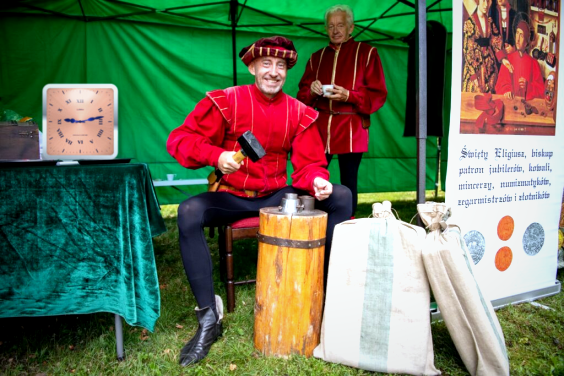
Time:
**9:13**
